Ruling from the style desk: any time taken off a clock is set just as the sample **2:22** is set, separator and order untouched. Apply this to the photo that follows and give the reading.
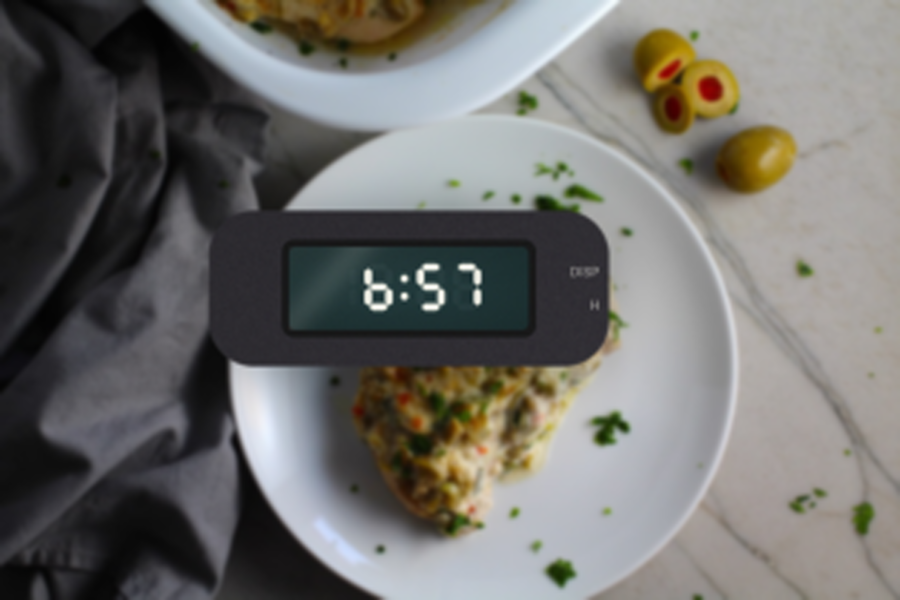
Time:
**6:57**
